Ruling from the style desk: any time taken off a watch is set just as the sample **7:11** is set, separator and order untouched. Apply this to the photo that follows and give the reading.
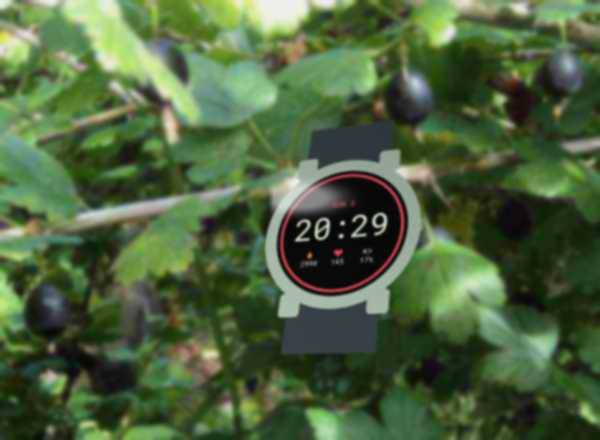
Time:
**20:29**
